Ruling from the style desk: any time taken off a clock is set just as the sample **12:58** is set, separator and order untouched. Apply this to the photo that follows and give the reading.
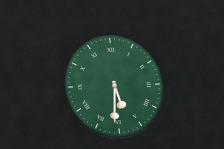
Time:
**5:31**
